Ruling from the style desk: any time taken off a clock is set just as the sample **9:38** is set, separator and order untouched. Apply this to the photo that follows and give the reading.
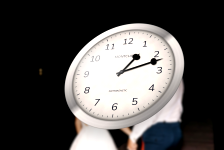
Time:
**1:12**
